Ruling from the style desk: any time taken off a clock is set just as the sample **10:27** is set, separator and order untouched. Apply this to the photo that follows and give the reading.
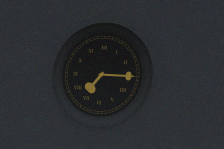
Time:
**7:15**
